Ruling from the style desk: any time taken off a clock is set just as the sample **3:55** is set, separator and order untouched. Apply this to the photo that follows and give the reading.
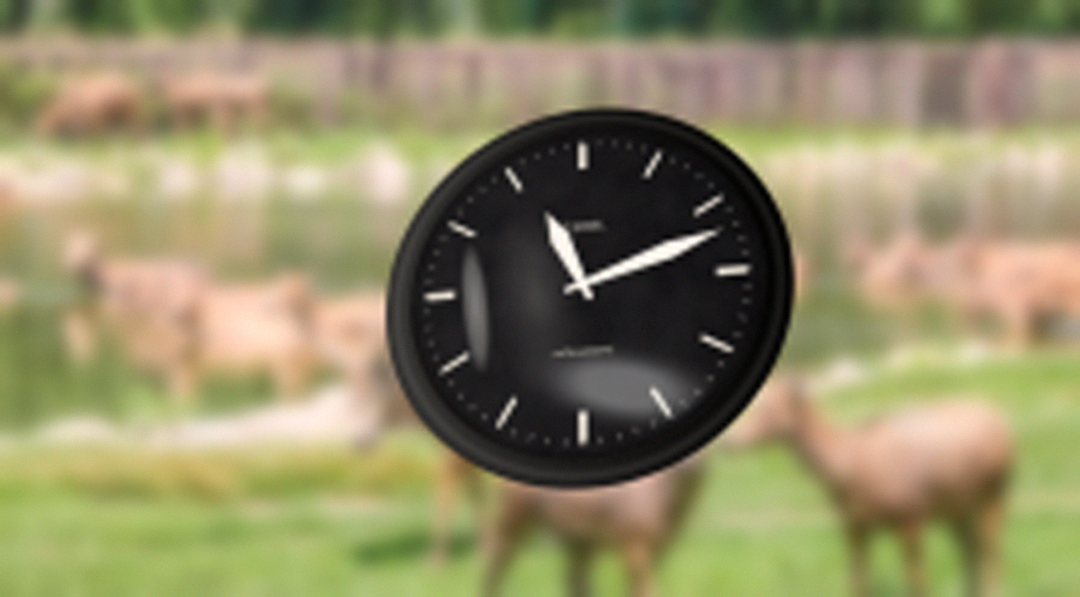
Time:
**11:12**
